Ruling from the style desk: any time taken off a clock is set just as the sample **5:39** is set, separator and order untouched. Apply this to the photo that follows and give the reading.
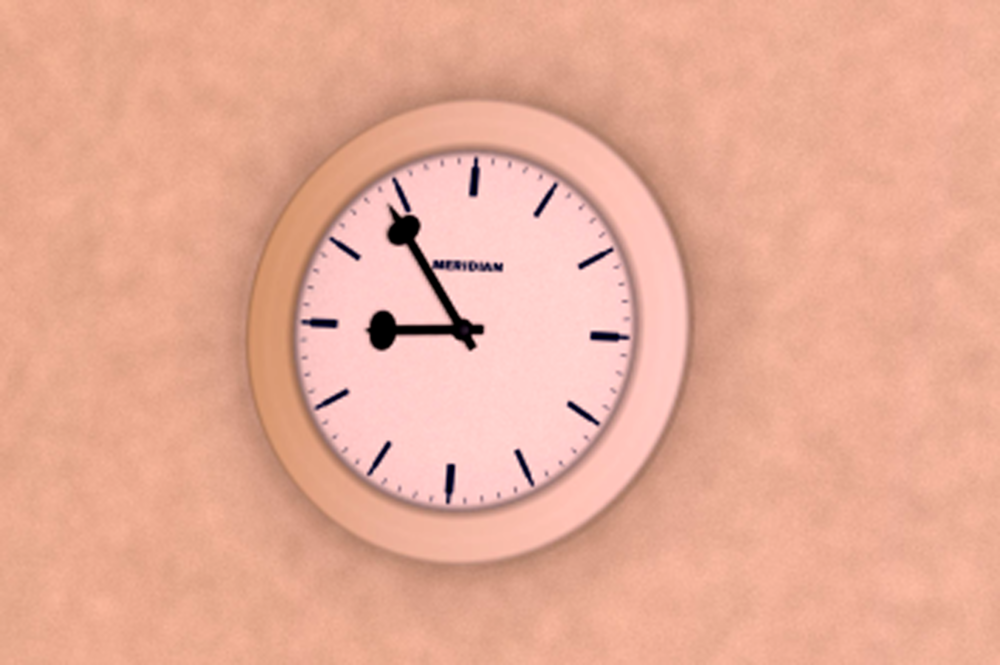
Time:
**8:54**
